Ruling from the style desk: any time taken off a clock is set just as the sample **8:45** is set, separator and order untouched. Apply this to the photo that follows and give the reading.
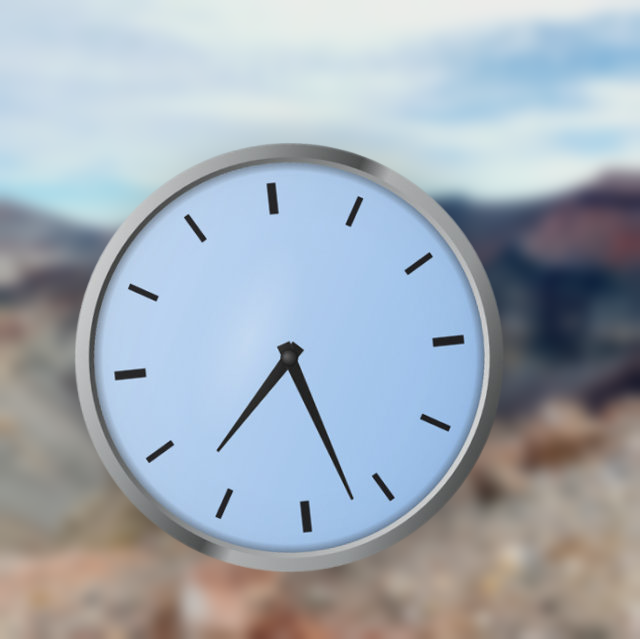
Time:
**7:27**
